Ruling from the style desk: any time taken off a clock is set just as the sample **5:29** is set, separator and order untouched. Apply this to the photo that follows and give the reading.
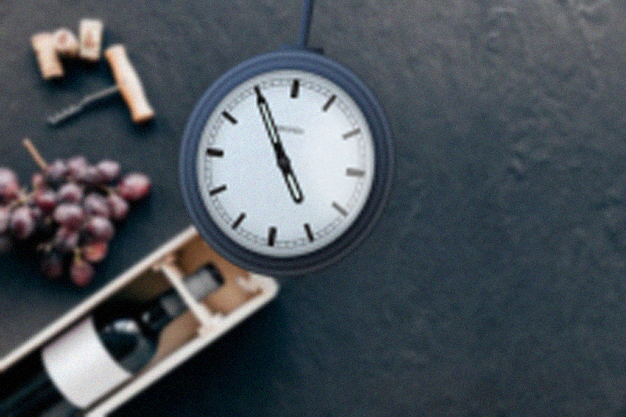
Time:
**4:55**
